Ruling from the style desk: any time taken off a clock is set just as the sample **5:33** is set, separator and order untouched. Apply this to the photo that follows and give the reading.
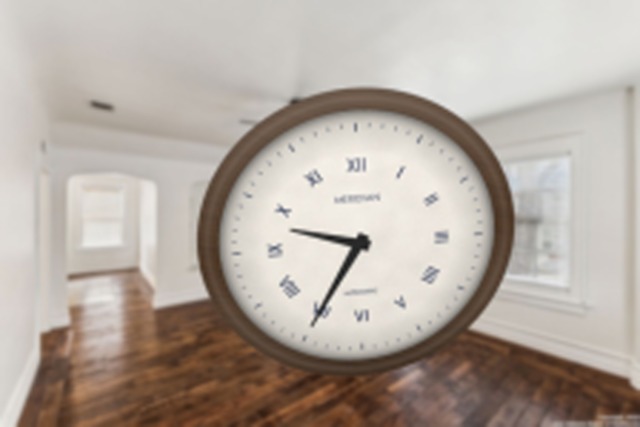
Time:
**9:35**
